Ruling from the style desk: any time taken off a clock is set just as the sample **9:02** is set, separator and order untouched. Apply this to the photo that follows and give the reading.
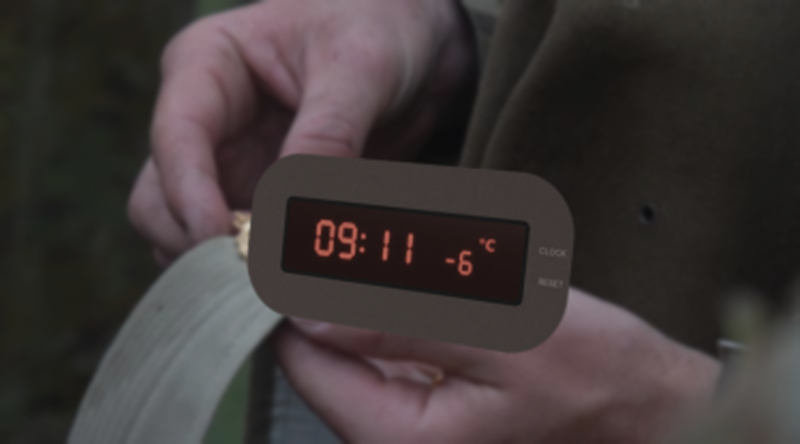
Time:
**9:11**
